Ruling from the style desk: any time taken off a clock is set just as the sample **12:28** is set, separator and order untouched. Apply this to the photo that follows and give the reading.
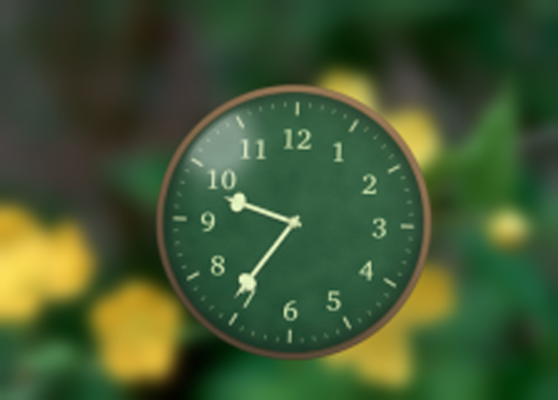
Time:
**9:36**
